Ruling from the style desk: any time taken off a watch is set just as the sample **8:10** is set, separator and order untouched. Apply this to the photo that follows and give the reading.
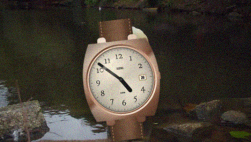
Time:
**4:52**
